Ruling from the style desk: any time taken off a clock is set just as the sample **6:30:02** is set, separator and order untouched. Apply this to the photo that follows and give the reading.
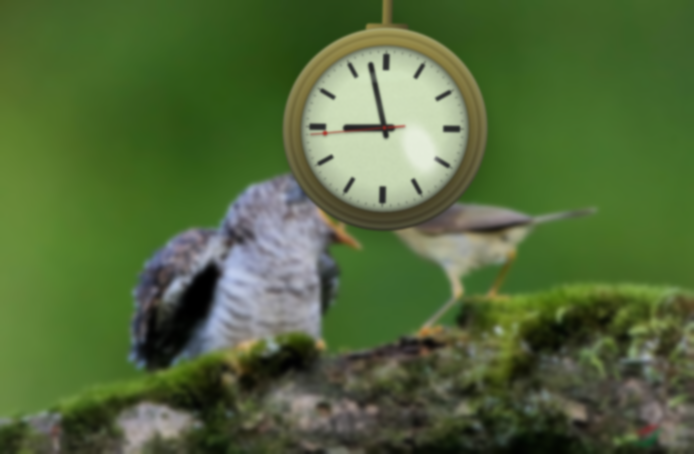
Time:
**8:57:44**
